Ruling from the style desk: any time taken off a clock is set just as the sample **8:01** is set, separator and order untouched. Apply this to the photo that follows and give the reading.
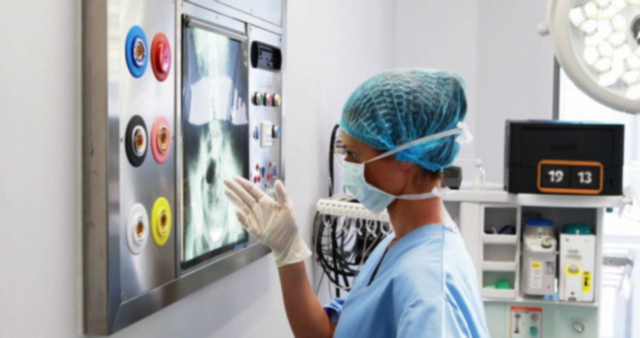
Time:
**19:13**
